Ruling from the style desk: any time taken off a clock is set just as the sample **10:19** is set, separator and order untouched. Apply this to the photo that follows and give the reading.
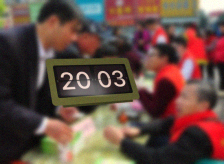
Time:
**20:03**
